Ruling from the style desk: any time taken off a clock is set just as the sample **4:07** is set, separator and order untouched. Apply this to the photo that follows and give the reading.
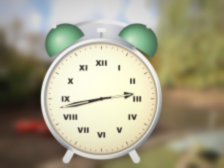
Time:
**2:43**
